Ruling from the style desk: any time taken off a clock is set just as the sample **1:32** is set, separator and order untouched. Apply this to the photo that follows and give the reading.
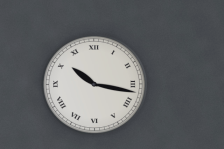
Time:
**10:17**
